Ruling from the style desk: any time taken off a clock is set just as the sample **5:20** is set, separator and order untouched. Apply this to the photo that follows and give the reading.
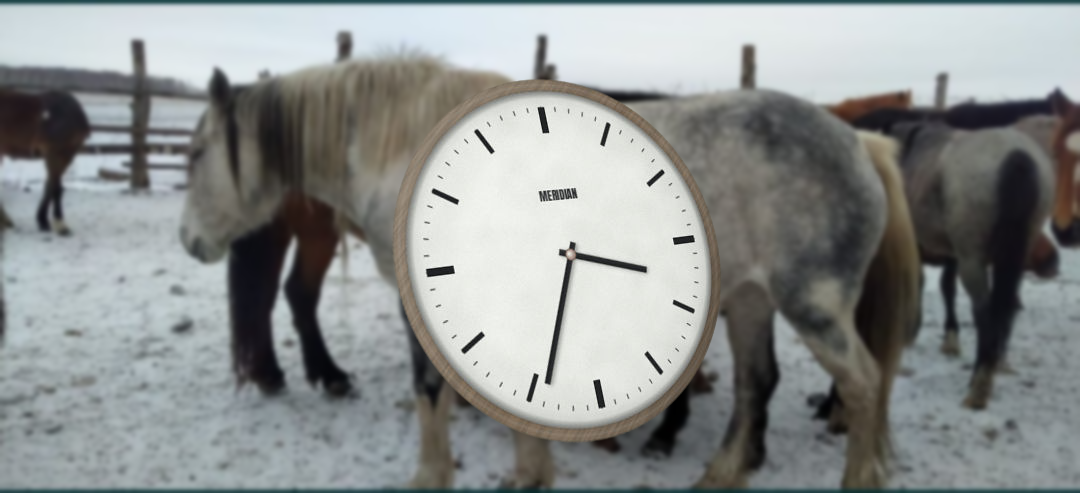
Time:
**3:34**
